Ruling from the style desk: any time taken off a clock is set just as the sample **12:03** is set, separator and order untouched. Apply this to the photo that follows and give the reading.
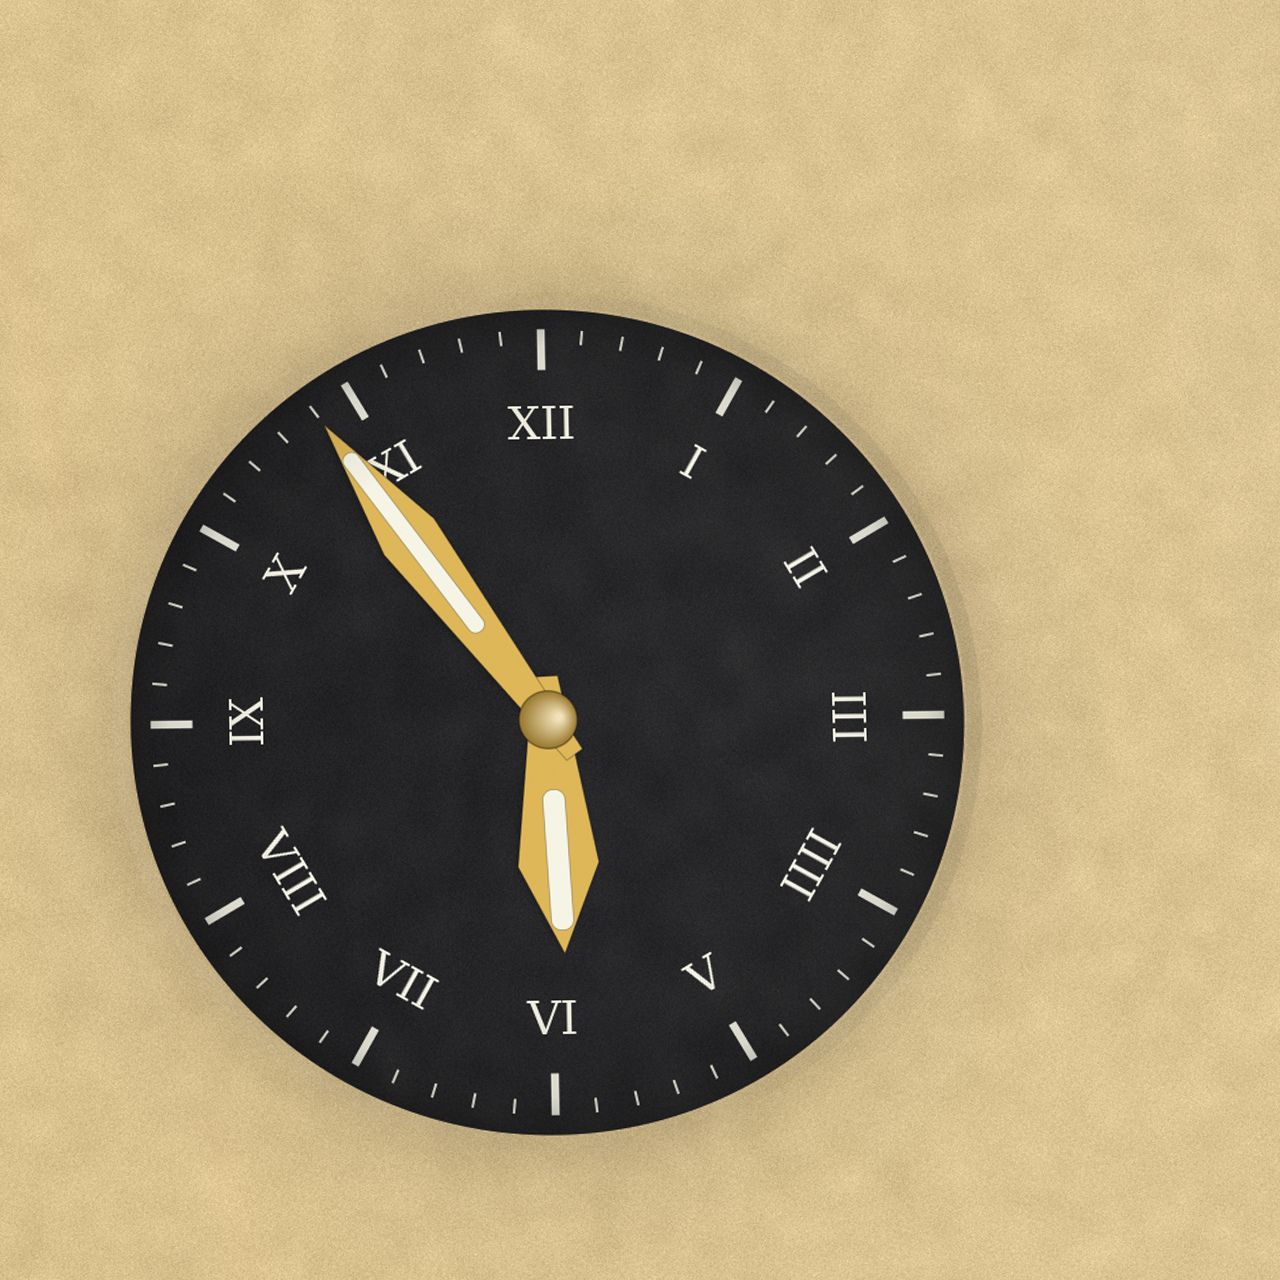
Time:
**5:54**
